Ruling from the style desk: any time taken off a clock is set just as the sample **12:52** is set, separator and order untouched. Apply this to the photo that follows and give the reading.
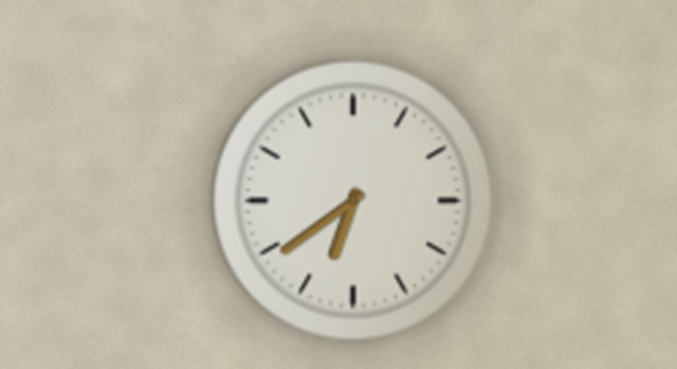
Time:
**6:39**
